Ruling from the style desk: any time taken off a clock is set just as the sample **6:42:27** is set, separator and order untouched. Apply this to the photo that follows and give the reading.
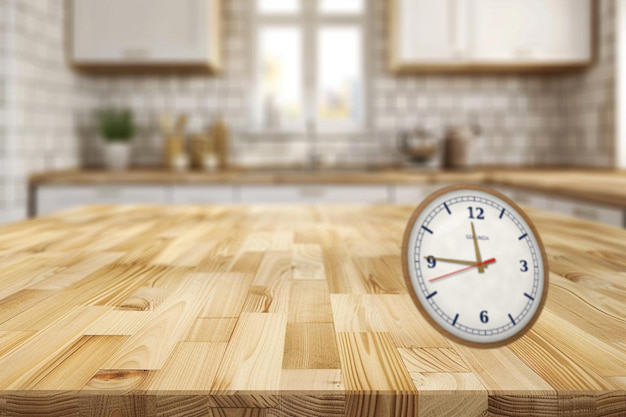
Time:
**11:45:42**
